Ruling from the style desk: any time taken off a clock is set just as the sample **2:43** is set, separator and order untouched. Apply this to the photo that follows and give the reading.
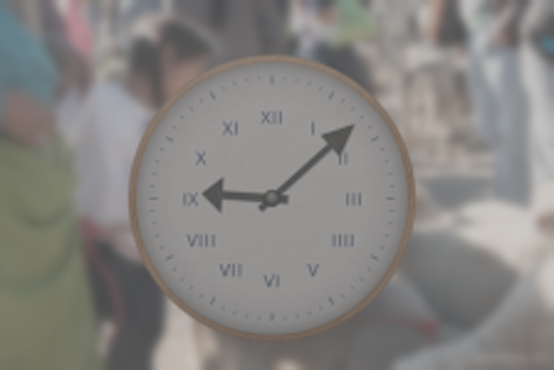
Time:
**9:08**
